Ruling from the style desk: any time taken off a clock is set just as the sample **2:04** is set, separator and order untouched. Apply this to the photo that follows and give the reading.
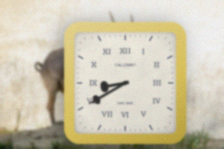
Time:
**8:40**
